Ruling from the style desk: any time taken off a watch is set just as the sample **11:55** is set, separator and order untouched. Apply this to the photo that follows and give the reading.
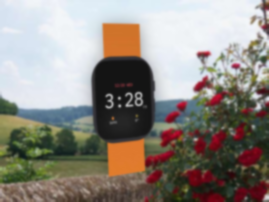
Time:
**3:28**
